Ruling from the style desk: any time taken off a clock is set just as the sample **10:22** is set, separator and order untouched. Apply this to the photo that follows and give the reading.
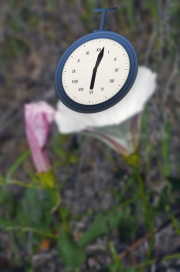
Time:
**6:02**
